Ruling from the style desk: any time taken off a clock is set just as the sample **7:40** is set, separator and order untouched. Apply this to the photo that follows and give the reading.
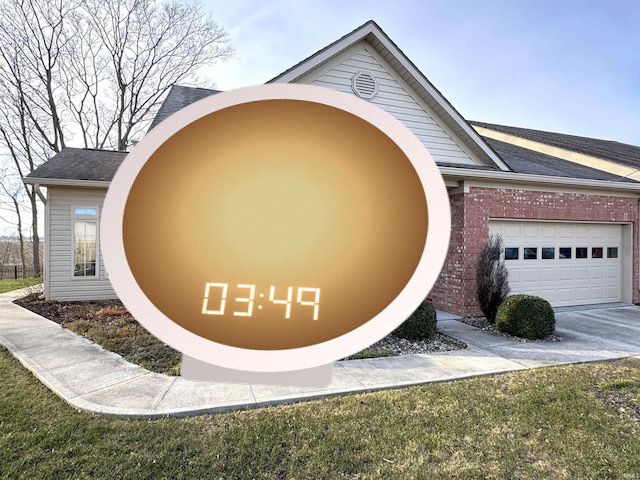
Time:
**3:49**
